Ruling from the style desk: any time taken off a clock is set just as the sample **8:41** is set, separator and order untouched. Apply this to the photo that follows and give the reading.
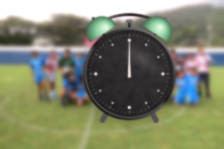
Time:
**12:00**
